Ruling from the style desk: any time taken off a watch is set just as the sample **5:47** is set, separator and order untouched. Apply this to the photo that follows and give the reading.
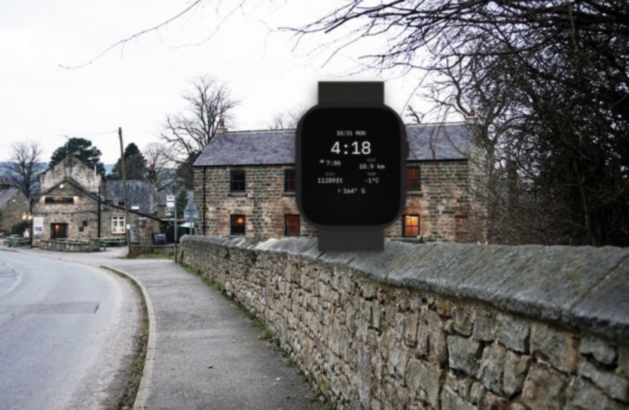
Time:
**4:18**
